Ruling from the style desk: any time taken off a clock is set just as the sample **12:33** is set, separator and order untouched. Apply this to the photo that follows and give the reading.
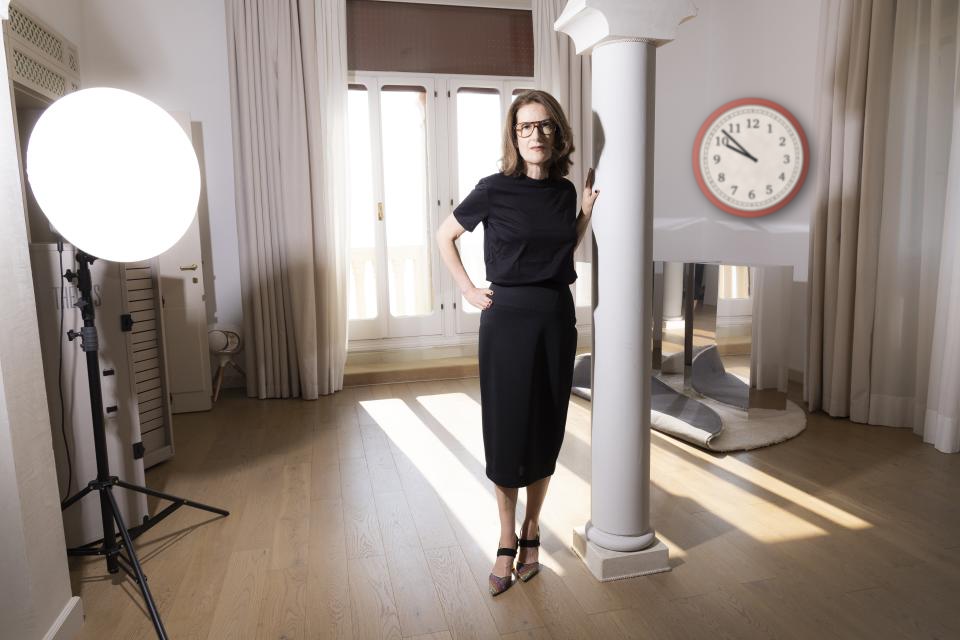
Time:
**9:52**
